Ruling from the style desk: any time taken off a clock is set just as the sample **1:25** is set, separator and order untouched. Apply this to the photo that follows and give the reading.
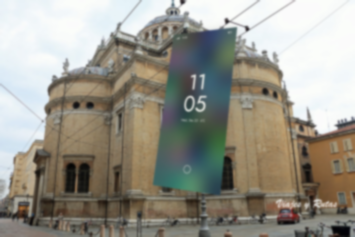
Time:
**11:05**
